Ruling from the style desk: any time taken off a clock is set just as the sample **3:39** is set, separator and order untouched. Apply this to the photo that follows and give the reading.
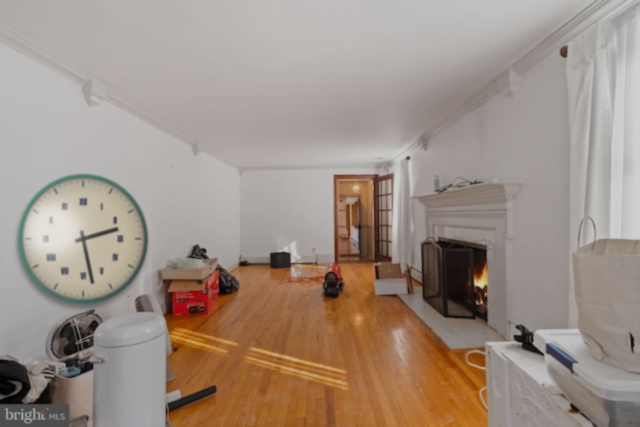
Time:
**2:28**
